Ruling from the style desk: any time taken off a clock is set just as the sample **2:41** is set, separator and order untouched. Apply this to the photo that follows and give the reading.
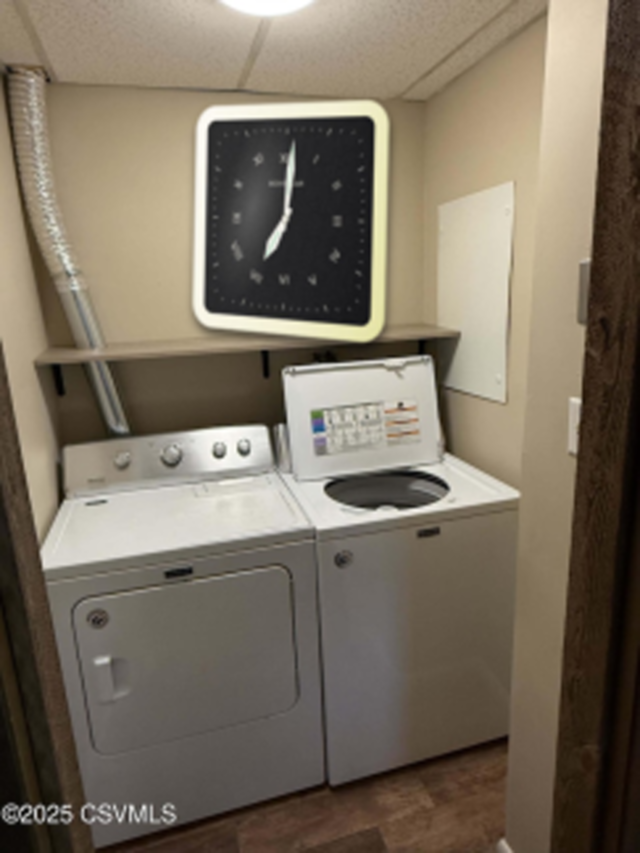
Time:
**7:01**
